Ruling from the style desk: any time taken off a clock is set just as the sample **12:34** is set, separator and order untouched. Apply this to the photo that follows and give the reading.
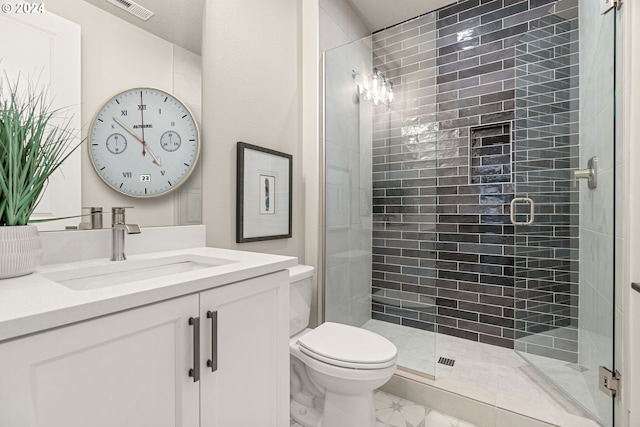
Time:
**4:52**
